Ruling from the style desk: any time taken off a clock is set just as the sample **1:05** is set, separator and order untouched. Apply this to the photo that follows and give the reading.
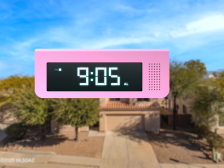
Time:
**9:05**
